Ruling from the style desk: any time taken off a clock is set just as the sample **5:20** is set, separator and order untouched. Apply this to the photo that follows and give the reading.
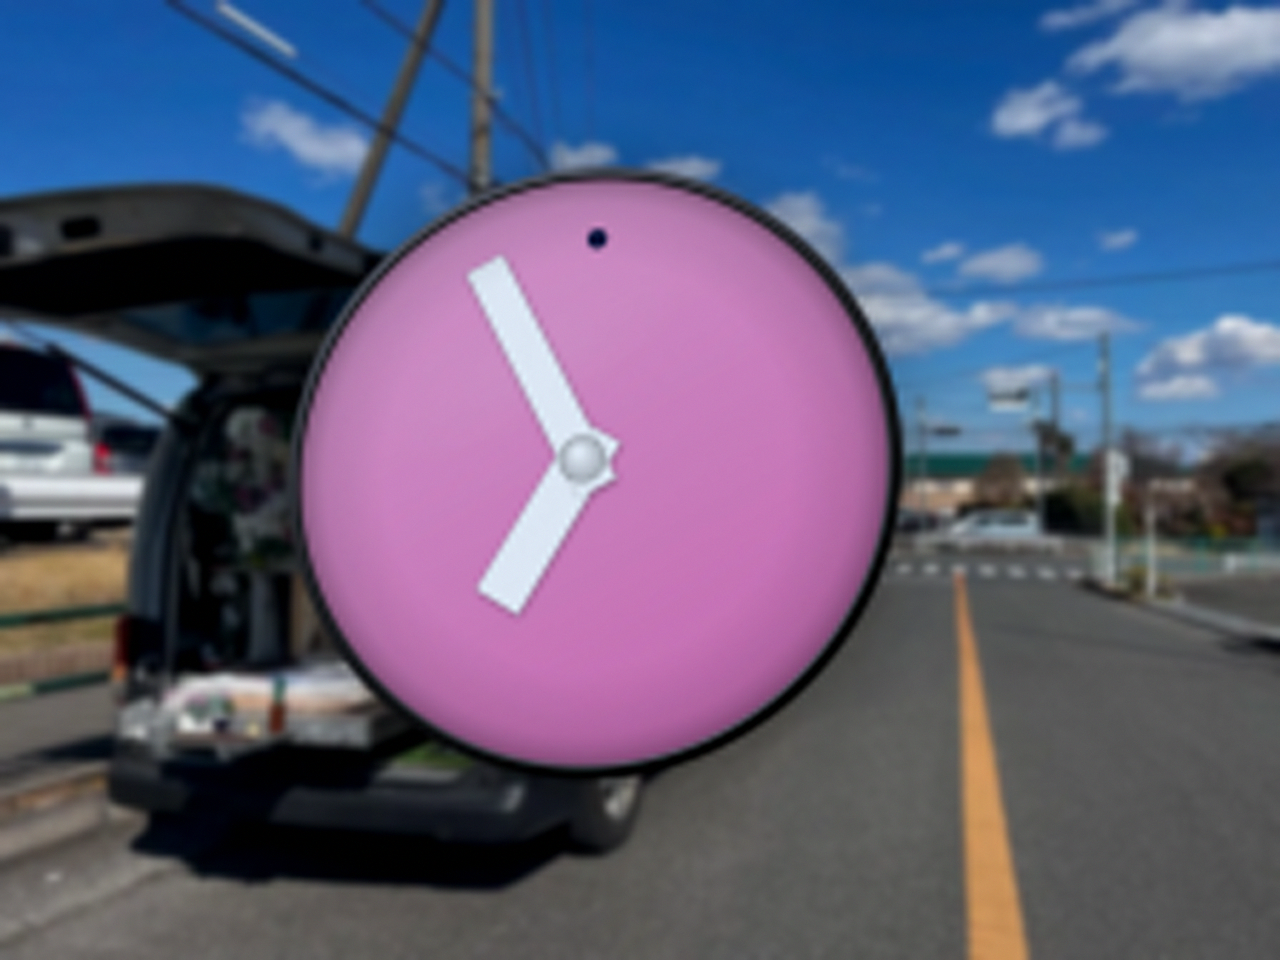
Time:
**6:55**
